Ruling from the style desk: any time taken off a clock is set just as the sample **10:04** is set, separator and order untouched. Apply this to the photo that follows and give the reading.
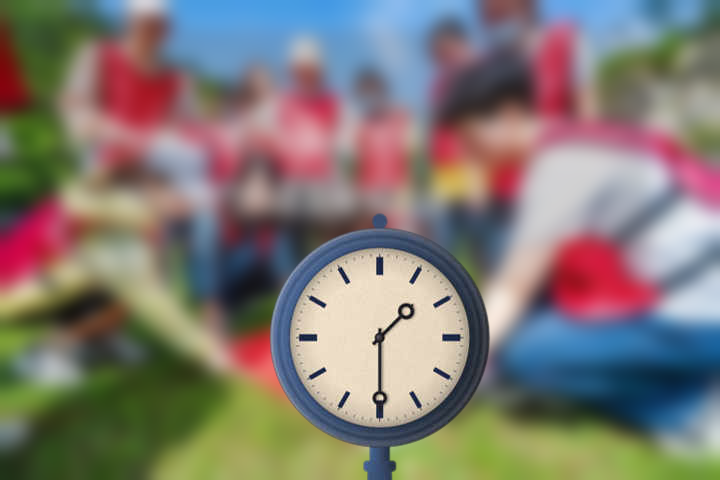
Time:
**1:30**
